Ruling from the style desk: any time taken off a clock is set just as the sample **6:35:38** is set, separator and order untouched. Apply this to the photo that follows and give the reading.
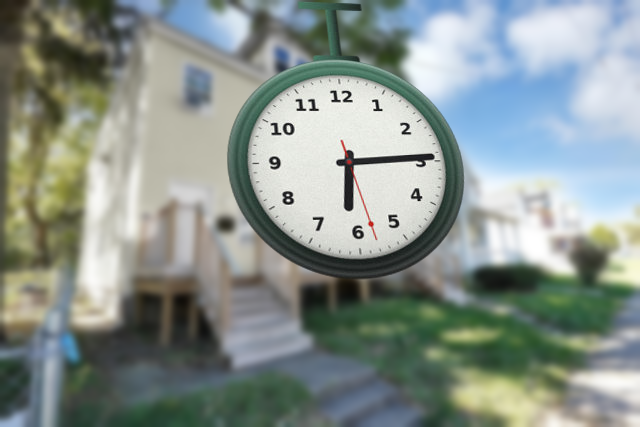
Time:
**6:14:28**
